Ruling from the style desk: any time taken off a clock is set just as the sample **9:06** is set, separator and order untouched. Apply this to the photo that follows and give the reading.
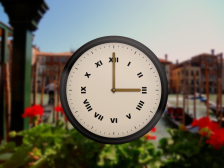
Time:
**3:00**
